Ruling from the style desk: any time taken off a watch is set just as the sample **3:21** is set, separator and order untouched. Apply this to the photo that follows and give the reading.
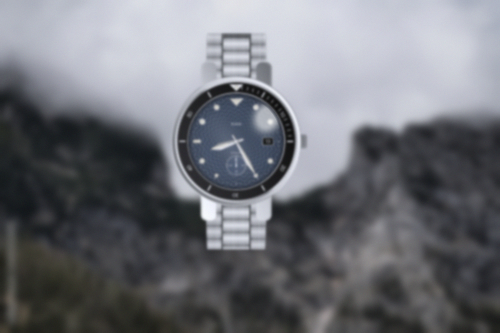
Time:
**8:25**
